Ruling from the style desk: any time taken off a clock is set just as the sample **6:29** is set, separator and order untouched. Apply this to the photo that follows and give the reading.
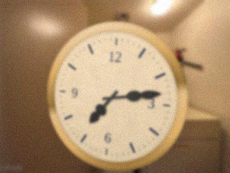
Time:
**7:13**
